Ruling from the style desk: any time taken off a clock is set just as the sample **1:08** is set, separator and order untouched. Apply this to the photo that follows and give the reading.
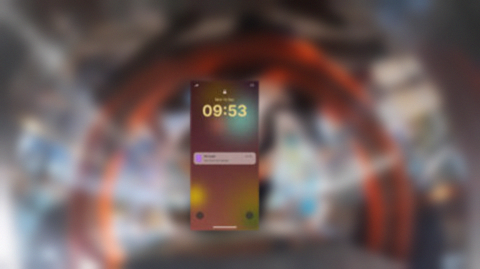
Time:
**9:53**
